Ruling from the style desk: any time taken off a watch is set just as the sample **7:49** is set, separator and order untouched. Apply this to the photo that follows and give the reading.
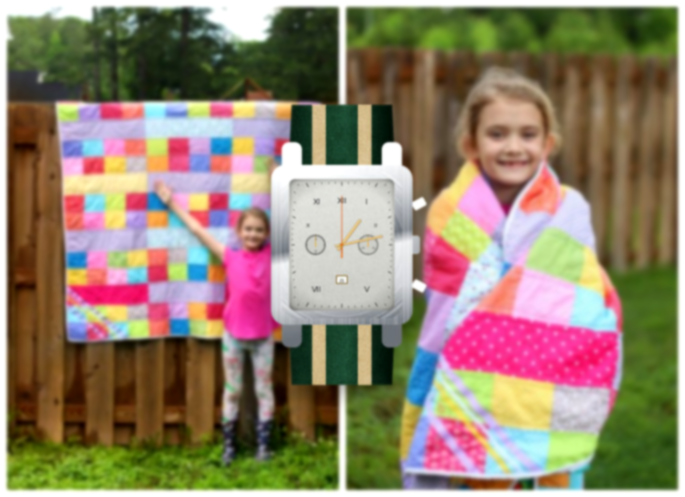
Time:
**1:13**
